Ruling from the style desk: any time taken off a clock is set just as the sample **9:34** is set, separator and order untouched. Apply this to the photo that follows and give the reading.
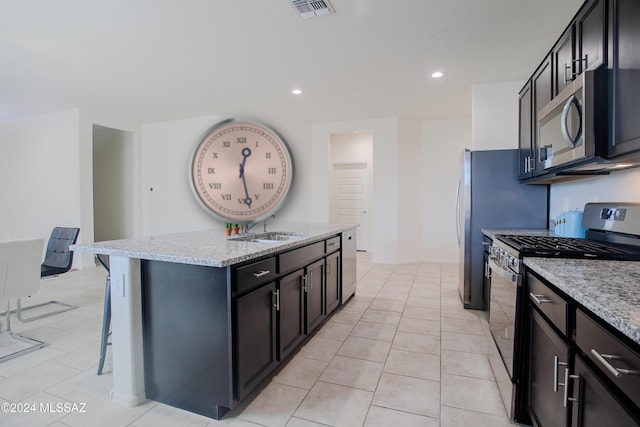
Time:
**12:28**
